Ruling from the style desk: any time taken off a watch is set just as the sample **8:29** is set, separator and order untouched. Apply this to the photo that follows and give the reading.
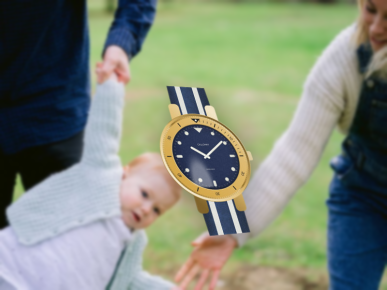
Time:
**10:09**
